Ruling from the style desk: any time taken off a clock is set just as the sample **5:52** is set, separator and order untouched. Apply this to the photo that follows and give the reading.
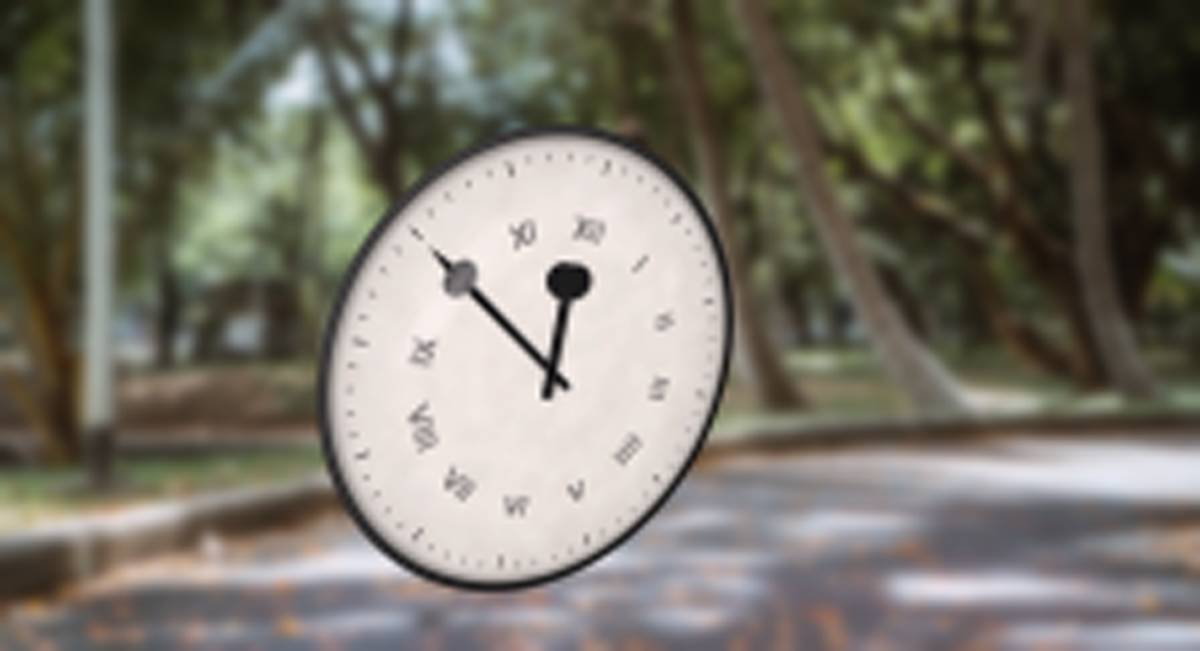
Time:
**11:50**
